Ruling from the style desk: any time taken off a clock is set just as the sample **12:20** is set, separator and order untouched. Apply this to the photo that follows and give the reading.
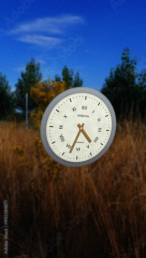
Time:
**4:33**
